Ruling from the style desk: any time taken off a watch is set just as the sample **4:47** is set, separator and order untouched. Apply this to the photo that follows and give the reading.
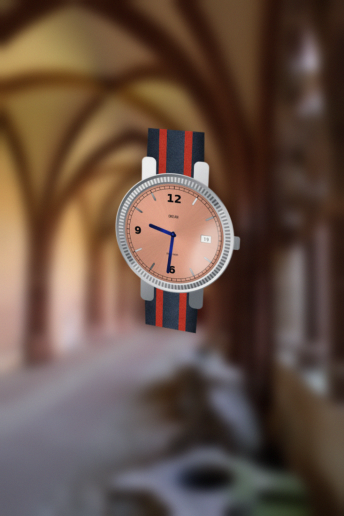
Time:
**9:31**
